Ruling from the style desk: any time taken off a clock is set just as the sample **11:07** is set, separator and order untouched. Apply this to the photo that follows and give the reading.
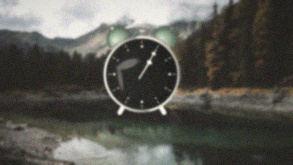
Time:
**1:05**
